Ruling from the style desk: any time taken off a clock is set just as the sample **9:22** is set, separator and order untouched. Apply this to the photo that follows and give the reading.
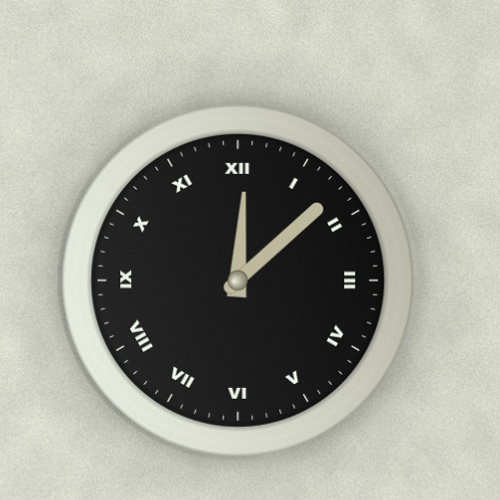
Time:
**12:08**
